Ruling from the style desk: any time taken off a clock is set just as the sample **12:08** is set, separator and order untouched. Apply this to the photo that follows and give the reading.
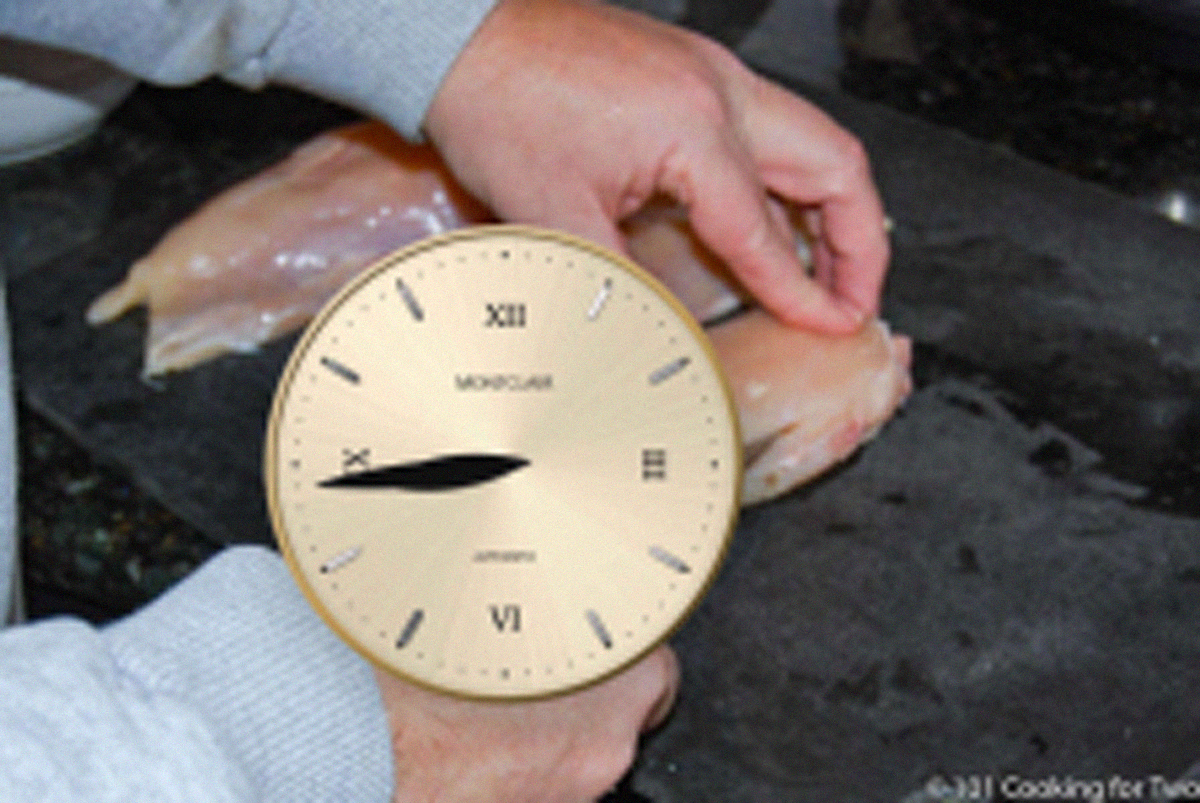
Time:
**8:44**
